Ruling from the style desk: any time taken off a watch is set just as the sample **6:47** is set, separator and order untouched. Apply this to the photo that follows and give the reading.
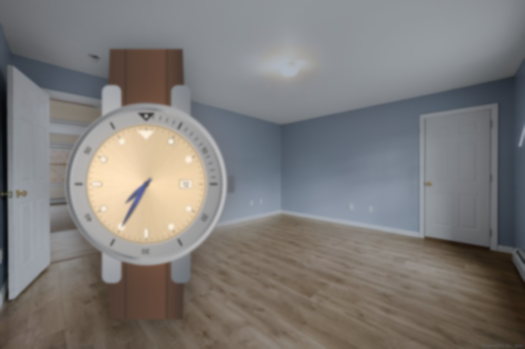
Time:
**7:35**
